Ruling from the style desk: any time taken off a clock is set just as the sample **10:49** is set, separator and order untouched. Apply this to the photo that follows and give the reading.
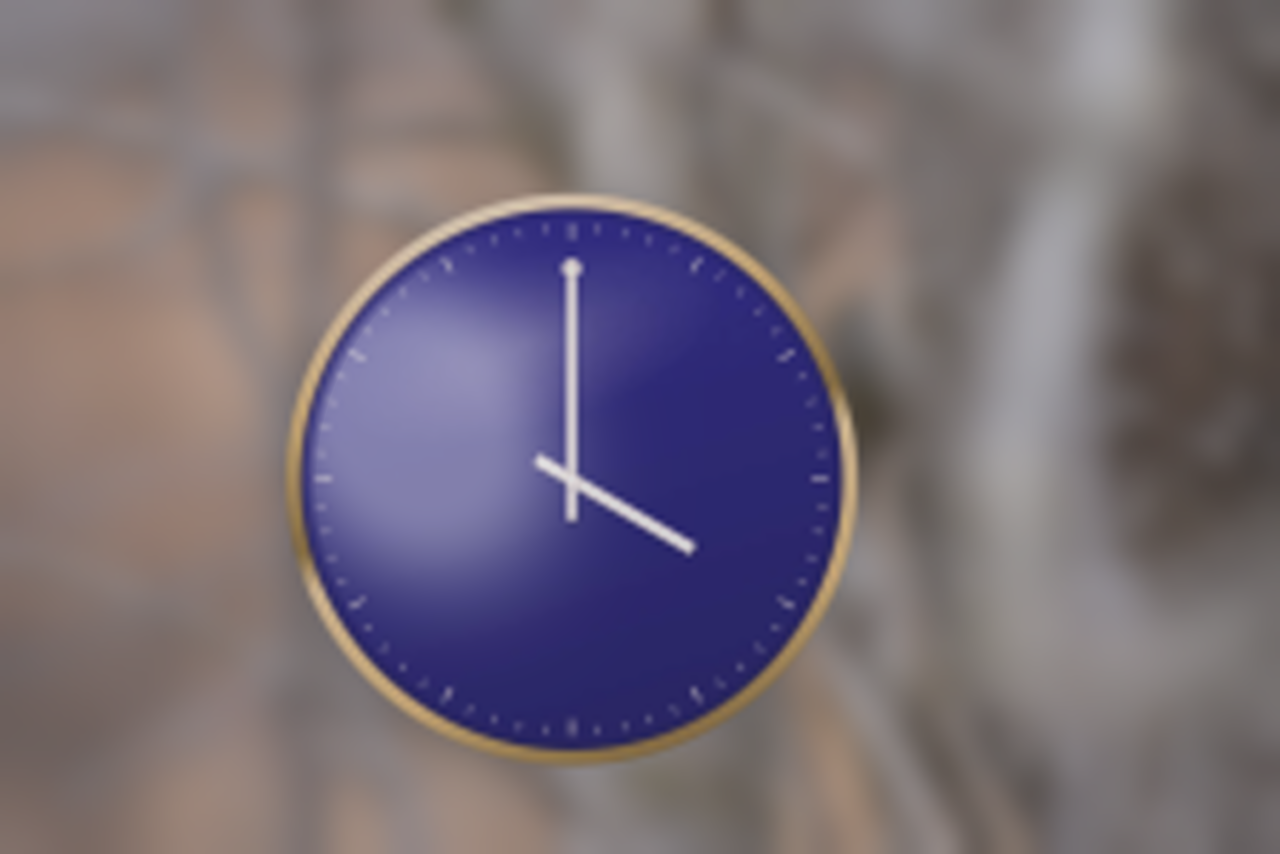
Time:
**4:00**
